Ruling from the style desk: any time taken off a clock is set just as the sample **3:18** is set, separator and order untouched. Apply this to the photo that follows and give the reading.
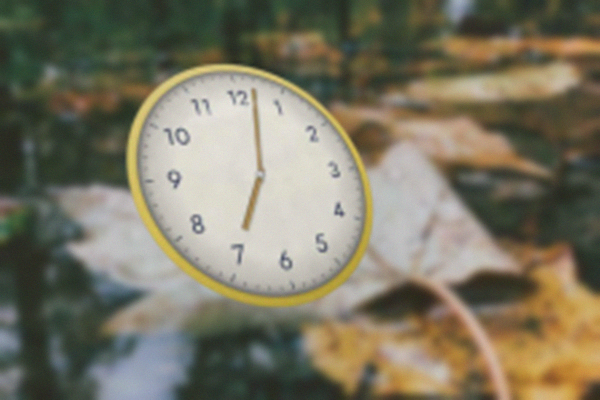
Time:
**7:02**
